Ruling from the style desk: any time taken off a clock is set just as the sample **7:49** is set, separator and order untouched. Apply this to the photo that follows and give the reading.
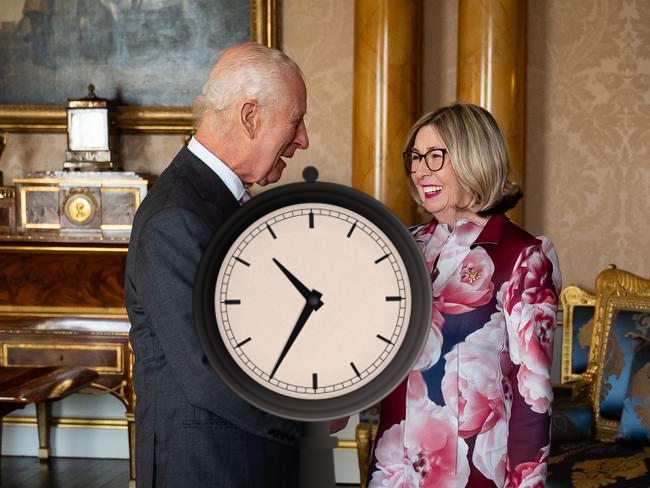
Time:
**10:35**
